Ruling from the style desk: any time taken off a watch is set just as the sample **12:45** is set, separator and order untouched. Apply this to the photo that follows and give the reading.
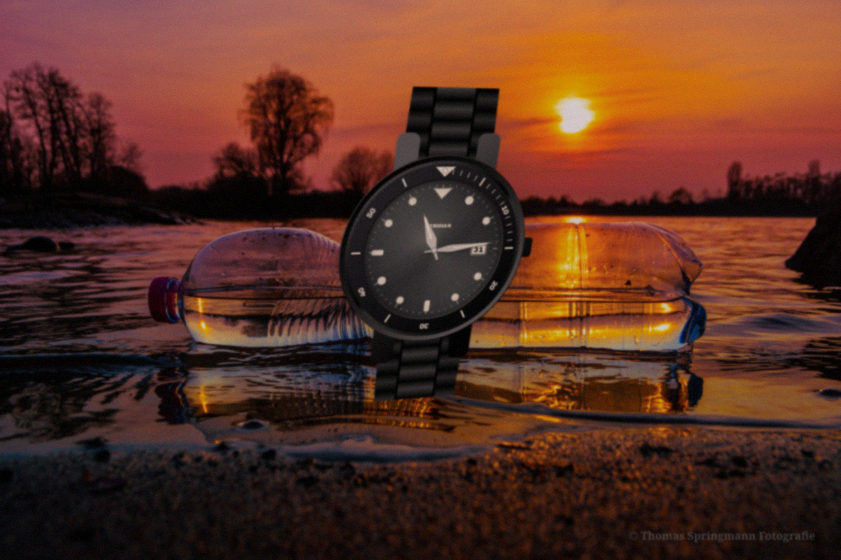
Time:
**11:14**
